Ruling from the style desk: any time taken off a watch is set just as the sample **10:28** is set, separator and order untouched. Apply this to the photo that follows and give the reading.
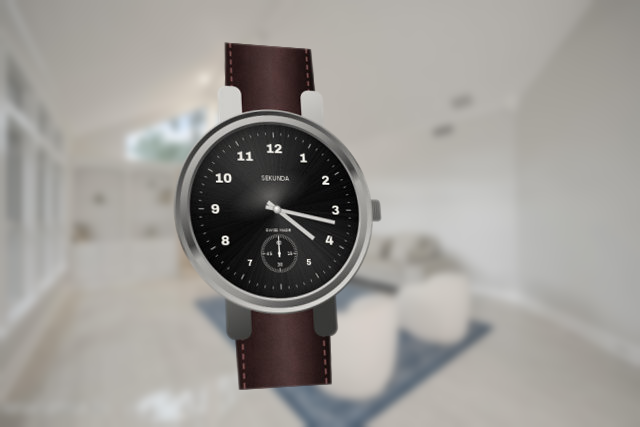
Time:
**4:17**
